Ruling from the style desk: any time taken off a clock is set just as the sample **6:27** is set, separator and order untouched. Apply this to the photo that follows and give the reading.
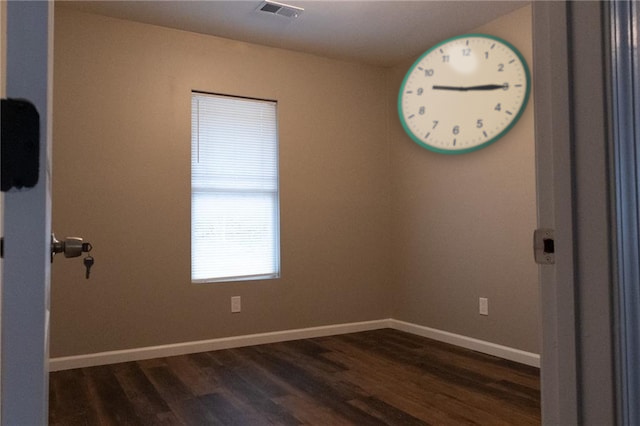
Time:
**9:15**
